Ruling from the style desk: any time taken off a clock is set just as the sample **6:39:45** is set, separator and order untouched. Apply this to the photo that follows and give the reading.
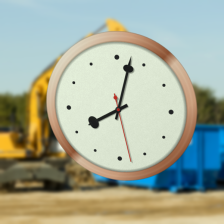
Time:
**8:02:28**
